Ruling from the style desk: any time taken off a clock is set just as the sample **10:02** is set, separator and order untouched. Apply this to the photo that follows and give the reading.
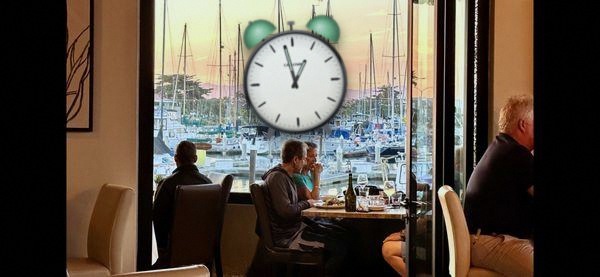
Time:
**12:58**
